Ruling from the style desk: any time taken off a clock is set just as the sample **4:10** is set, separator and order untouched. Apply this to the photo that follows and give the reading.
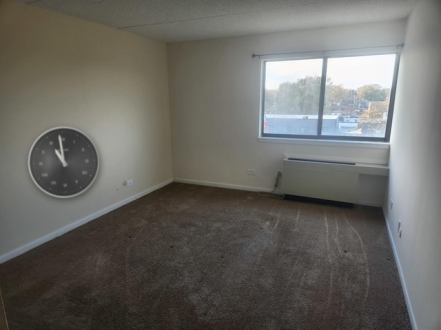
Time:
**10:59**
